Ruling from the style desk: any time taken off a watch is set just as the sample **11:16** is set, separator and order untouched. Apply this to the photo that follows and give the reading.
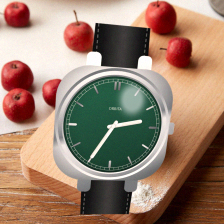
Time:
**2:35**
